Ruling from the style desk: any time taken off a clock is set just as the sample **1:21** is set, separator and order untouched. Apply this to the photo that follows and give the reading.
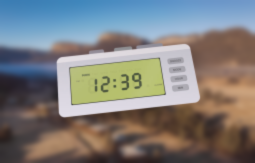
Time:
**12:39**
